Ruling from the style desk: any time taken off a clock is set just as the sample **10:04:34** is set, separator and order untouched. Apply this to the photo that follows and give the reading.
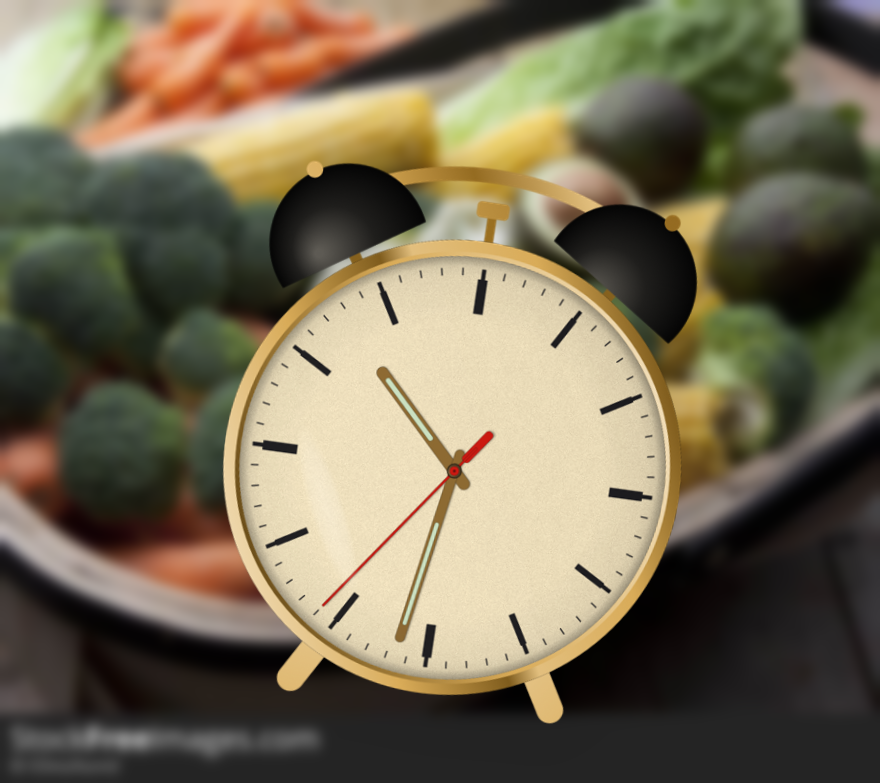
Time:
**10:31:36**
